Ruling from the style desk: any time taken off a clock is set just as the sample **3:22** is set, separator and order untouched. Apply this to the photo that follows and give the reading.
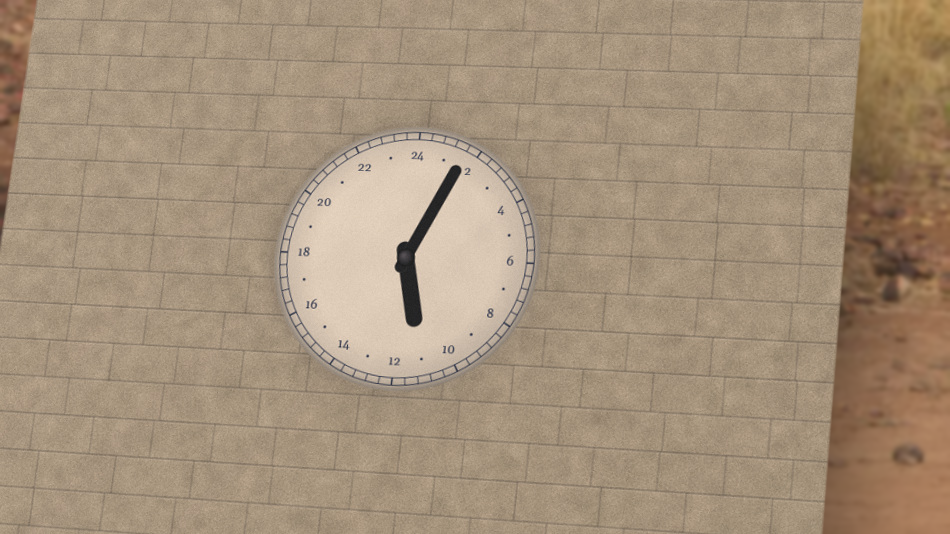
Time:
**11:04**
